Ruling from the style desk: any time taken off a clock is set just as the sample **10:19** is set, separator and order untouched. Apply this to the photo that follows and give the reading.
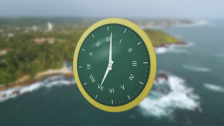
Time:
**7:01**
